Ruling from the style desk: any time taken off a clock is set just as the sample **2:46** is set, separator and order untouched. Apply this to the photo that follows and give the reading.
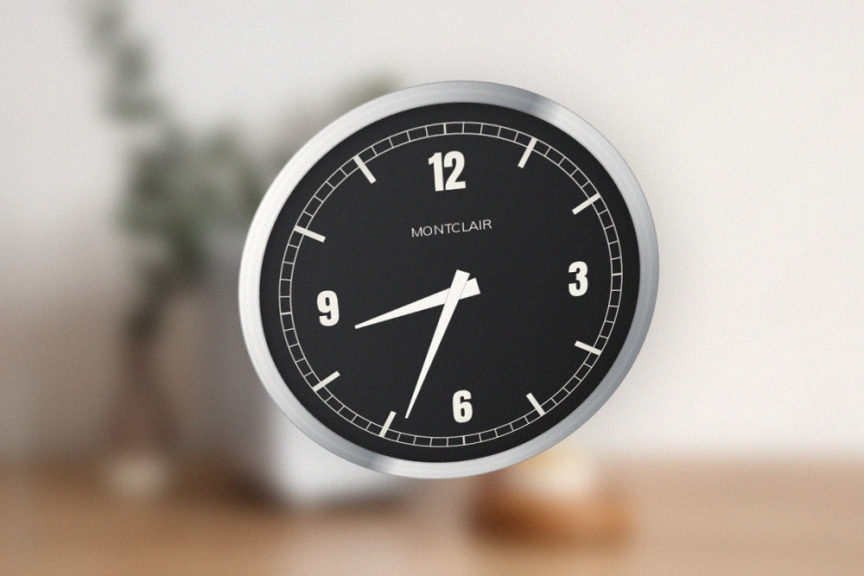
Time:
**8:34**
